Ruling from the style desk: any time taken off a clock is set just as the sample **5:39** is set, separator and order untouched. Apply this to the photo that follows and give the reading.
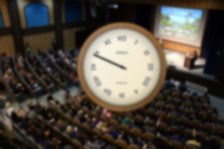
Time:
**9:49**
